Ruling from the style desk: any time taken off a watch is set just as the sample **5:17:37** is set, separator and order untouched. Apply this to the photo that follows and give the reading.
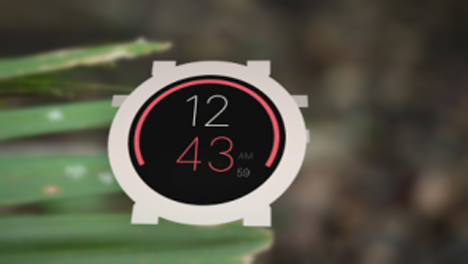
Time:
**12:43:59**
